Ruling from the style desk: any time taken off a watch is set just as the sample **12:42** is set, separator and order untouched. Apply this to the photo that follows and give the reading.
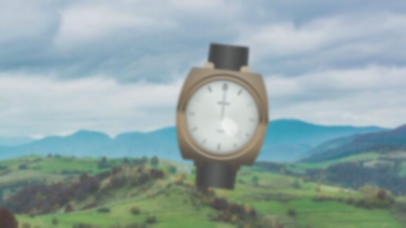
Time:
**12:00**
